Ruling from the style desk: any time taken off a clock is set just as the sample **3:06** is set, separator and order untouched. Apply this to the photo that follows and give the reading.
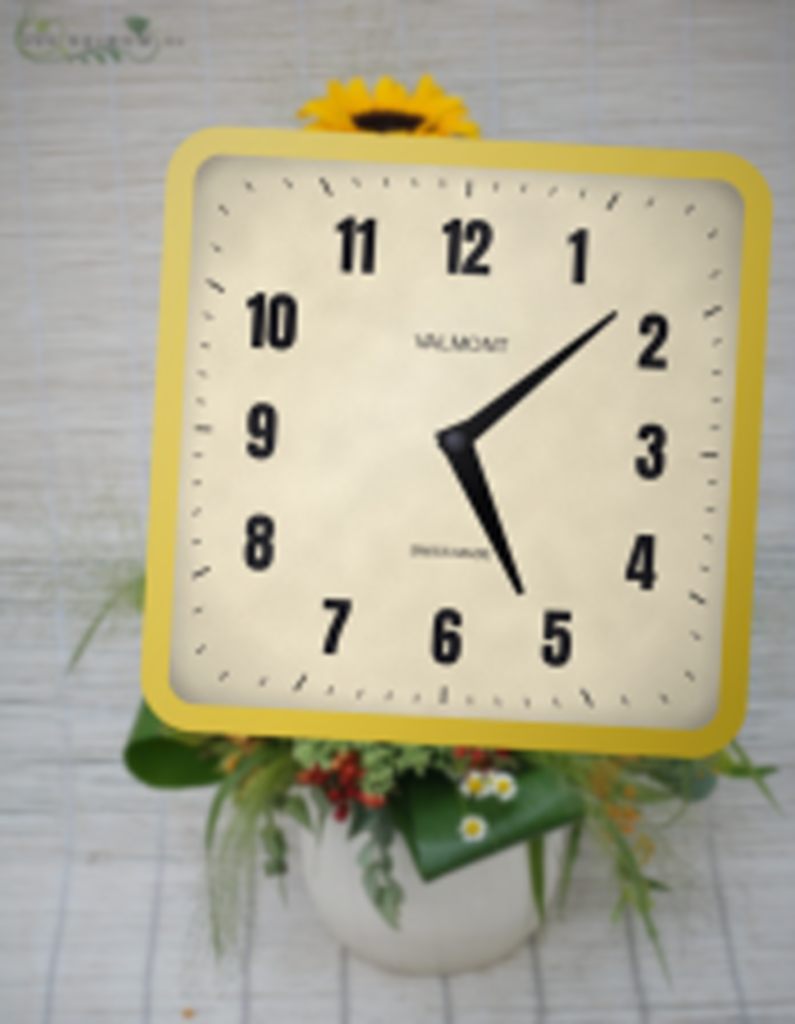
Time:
**5:08**
